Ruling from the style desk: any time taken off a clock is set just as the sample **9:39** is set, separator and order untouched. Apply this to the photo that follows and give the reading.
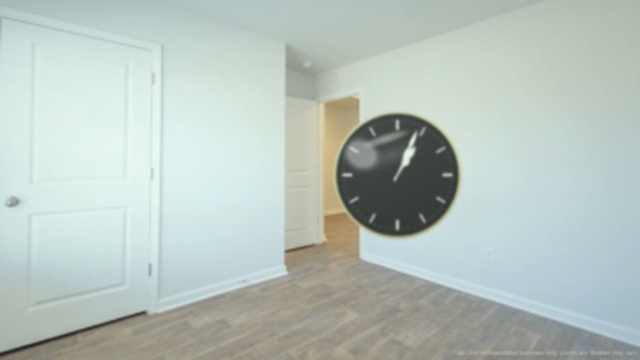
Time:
**1:04**
